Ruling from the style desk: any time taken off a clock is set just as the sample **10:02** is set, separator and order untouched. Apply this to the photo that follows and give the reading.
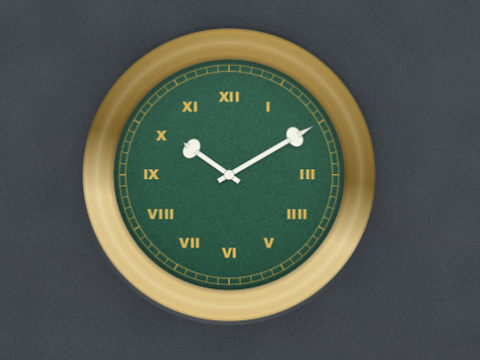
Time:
**10:10**
